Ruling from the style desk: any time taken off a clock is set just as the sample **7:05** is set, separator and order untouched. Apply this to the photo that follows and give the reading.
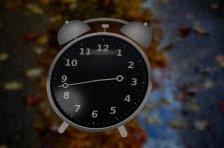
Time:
**2:43**
